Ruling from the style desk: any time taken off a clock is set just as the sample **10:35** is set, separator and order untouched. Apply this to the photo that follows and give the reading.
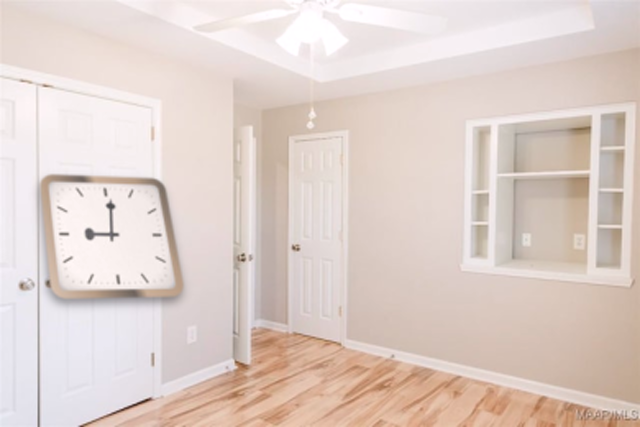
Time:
**9:01**
